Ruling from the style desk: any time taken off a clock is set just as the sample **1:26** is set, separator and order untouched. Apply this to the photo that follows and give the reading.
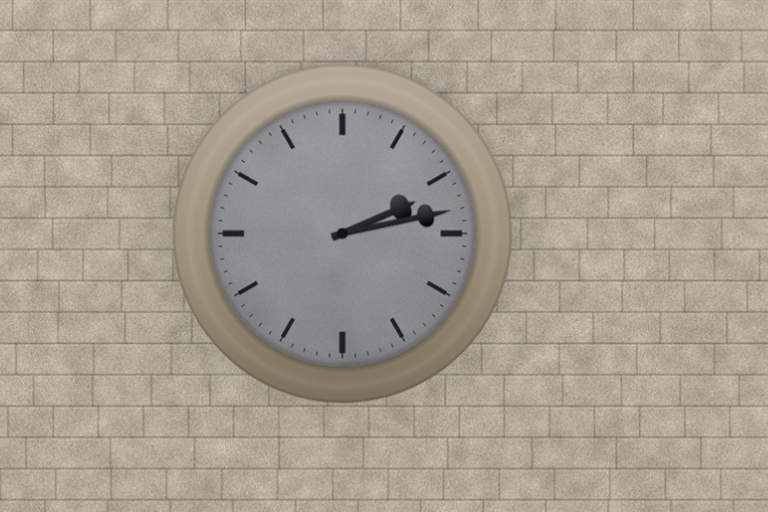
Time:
**2:13**
